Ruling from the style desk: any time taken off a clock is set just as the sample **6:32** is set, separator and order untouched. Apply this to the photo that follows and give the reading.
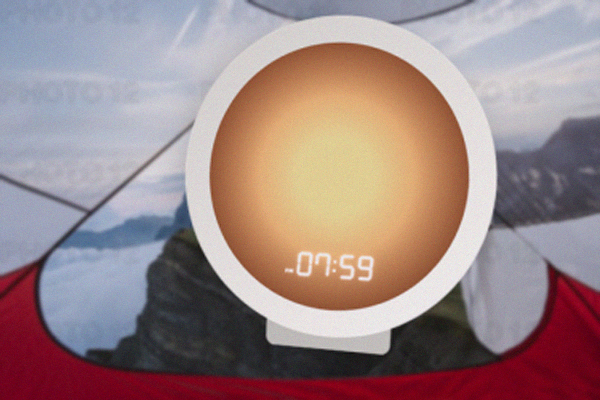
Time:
**7:59**
